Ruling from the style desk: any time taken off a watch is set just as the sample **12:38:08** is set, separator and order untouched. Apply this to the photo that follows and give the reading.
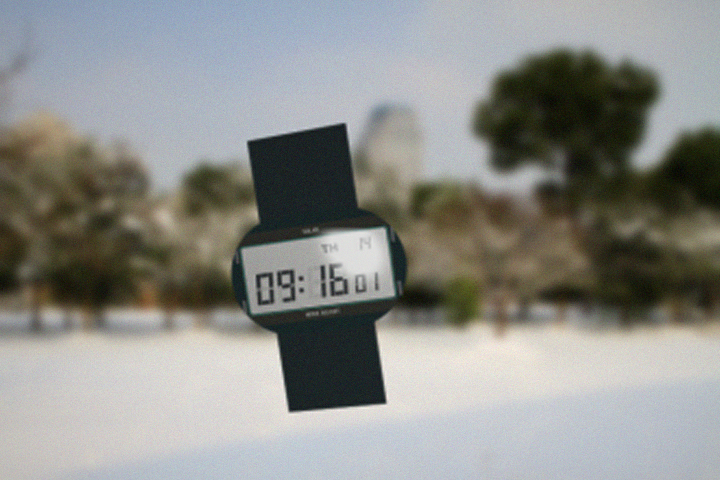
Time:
**9:16:01**
